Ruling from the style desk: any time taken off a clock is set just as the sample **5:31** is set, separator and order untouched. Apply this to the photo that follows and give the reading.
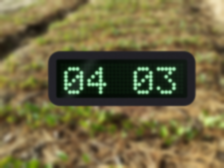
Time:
**4:03**
